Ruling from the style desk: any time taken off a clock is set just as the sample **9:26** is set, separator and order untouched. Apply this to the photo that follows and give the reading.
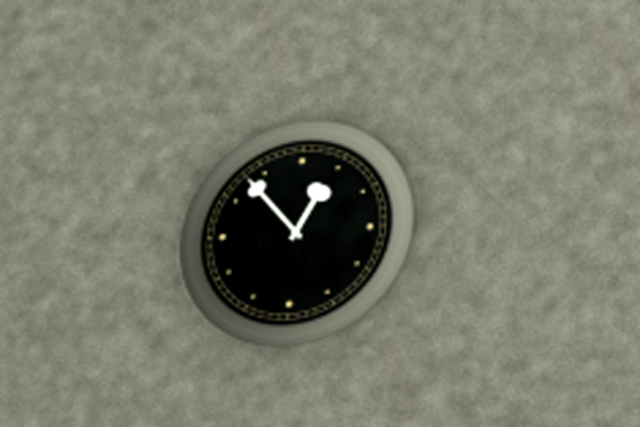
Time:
**12:53**
